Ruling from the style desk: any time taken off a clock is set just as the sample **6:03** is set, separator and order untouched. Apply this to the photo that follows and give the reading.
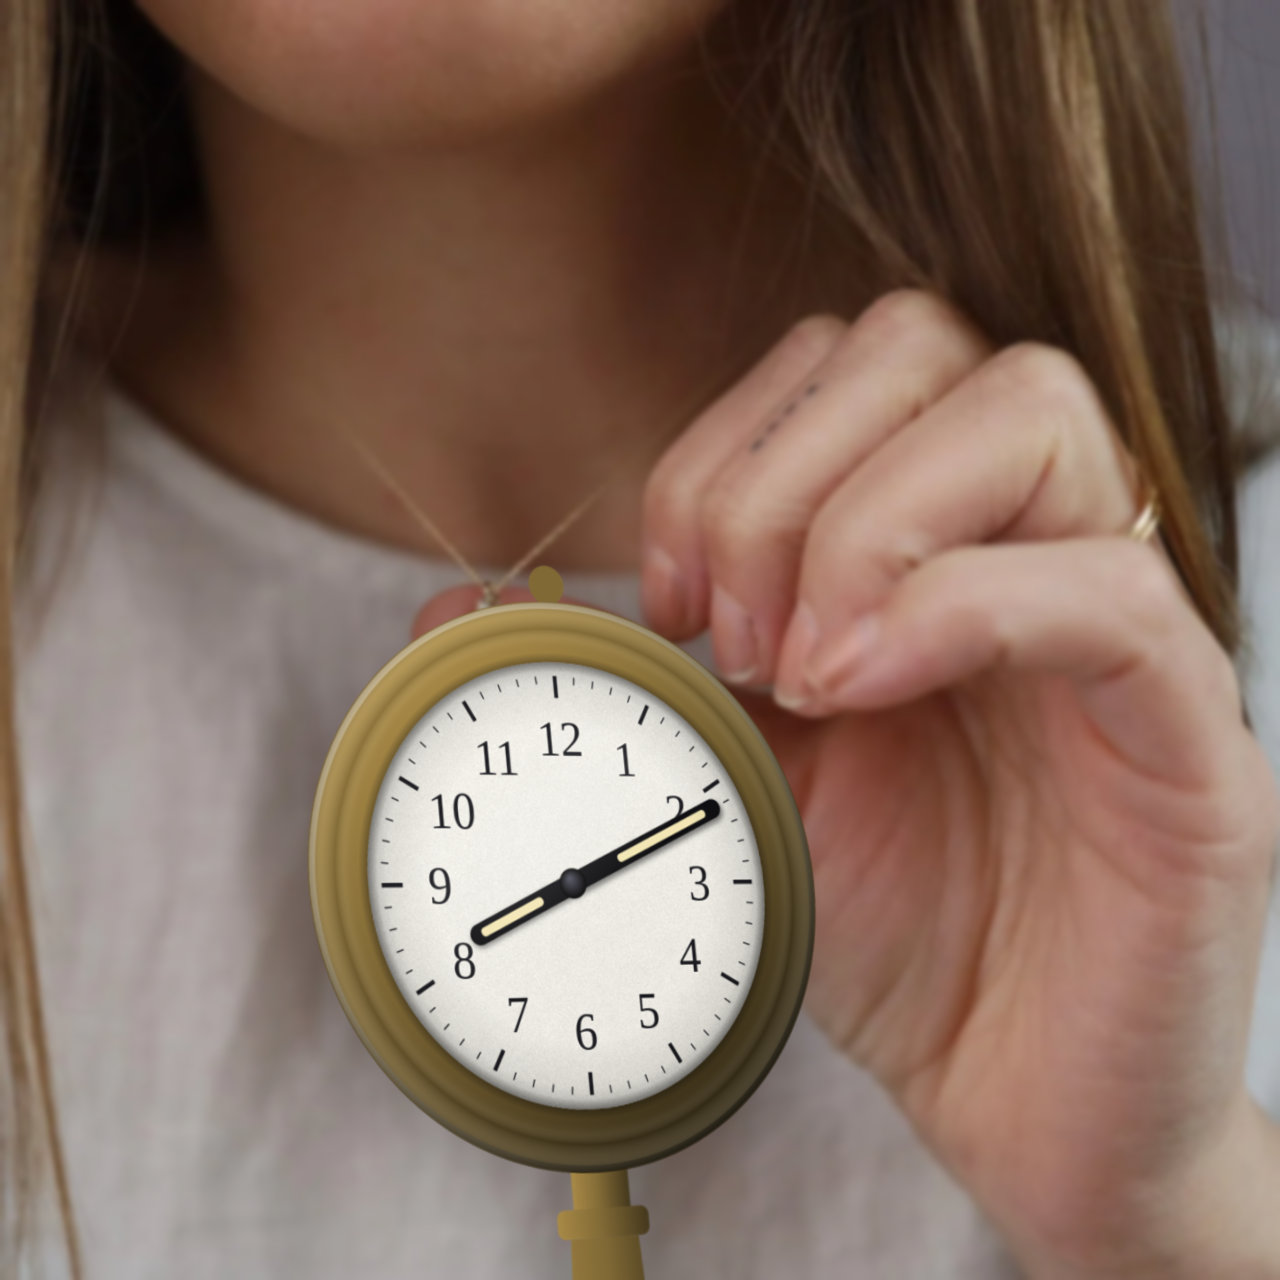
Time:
**8:11**
